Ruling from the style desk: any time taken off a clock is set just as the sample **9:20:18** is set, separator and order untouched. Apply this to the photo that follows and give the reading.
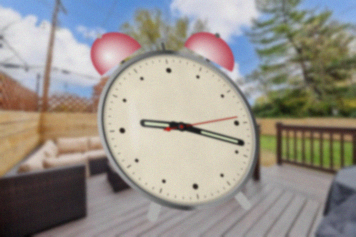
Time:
**9:18:14**
